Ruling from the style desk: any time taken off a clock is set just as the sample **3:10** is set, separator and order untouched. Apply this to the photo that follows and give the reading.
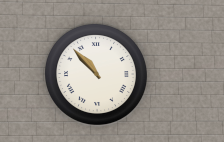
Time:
**10:53**
